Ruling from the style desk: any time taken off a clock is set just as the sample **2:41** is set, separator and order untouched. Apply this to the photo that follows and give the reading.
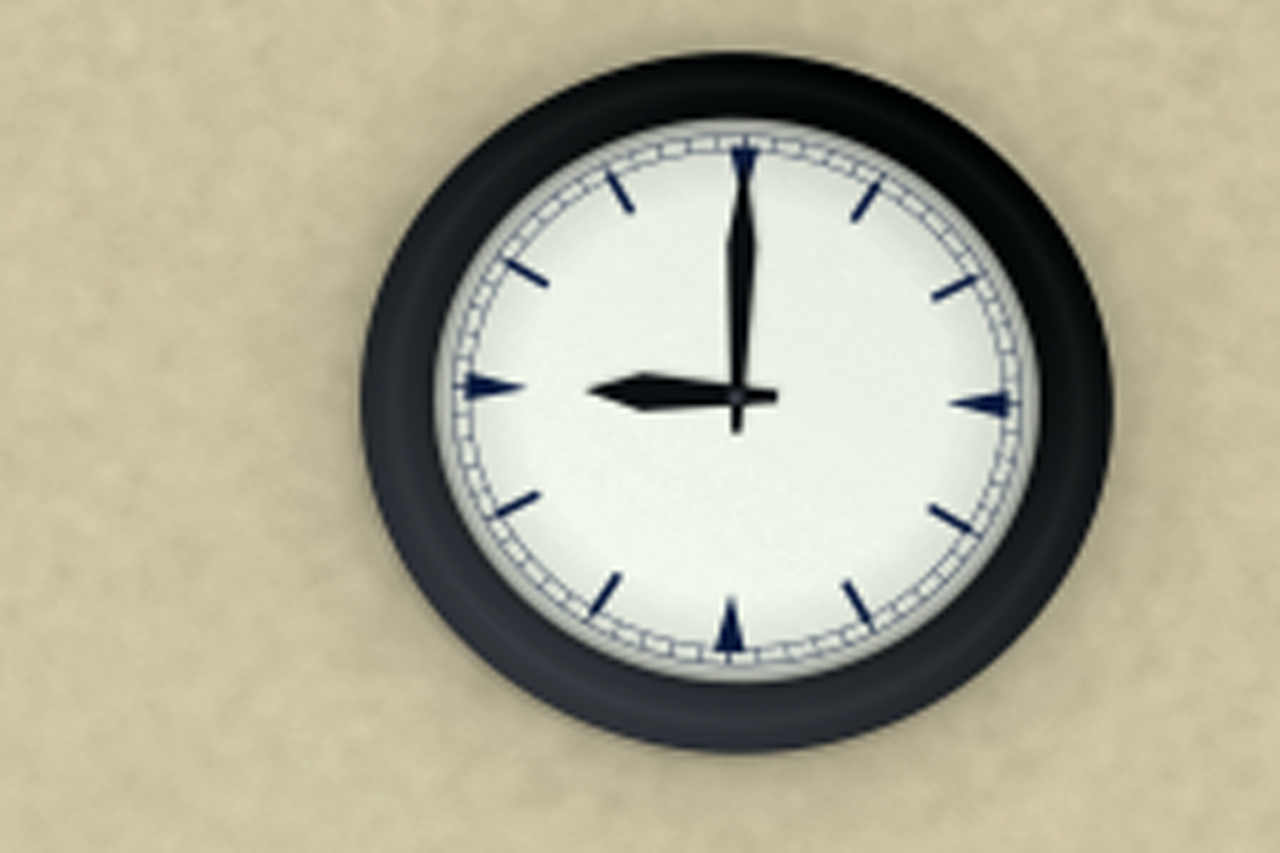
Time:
**9:00**
